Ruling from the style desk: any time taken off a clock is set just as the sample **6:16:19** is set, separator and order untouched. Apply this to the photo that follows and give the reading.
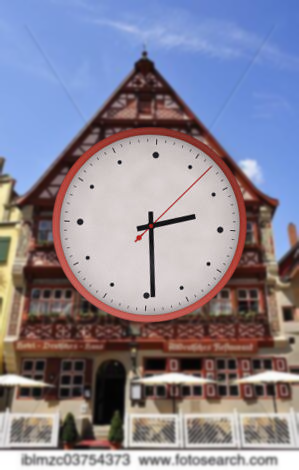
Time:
**2:29:07**
